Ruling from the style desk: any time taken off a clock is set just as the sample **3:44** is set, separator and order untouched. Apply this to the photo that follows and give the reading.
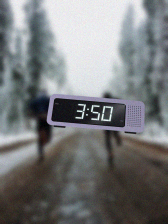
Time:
**3:50**
